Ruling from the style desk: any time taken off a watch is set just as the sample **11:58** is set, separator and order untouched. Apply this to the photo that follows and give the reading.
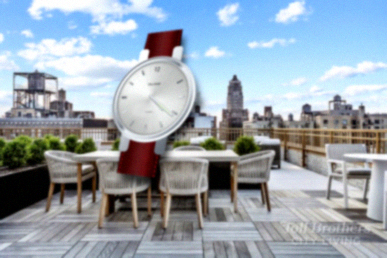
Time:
**4:21**
